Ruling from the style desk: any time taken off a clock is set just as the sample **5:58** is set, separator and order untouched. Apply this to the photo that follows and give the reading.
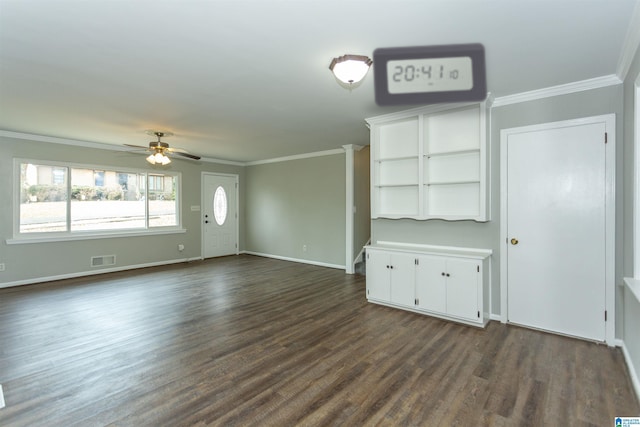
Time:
**20:41**
